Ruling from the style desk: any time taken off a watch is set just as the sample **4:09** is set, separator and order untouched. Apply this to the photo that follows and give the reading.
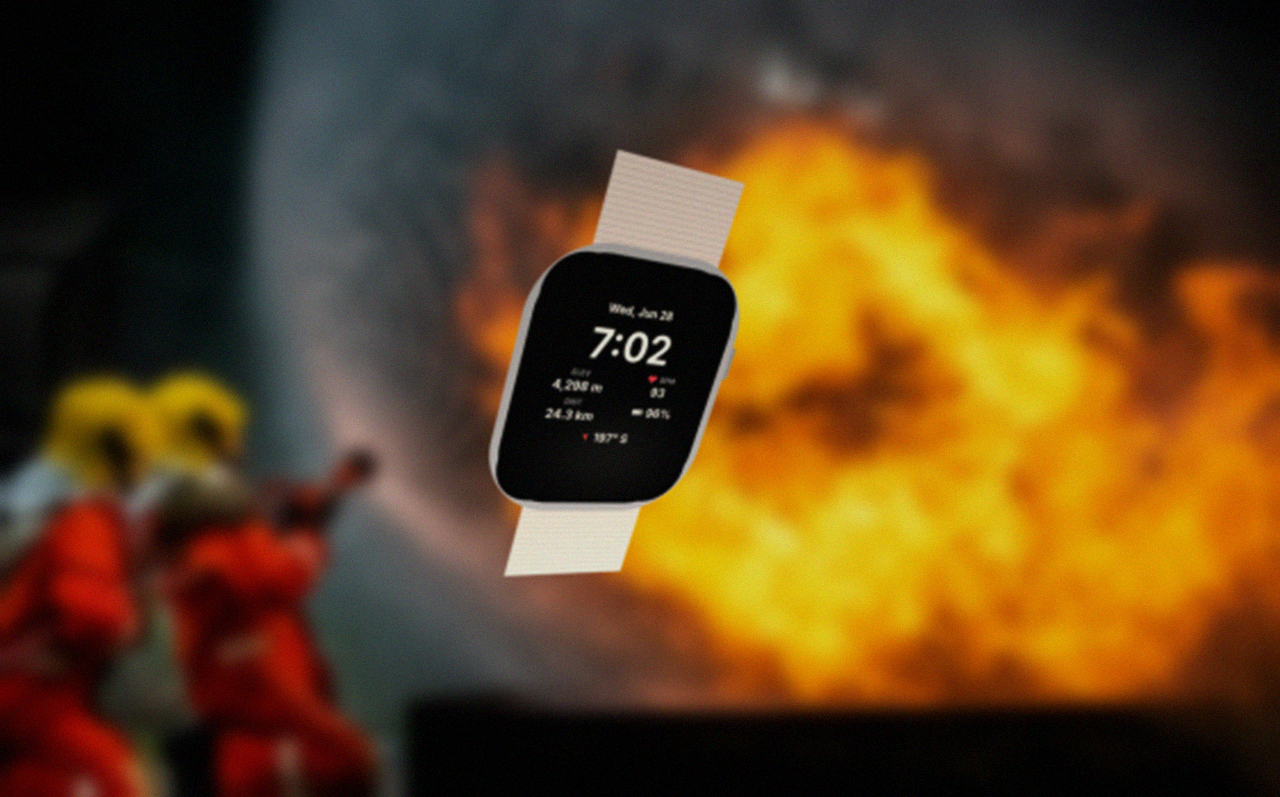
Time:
**7:02**
